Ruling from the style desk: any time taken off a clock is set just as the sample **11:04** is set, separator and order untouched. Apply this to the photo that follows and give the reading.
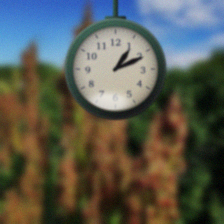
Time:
**1:11**
